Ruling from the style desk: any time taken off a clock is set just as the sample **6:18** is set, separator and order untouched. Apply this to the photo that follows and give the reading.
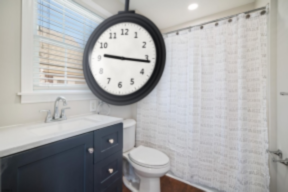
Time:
**9:16**
